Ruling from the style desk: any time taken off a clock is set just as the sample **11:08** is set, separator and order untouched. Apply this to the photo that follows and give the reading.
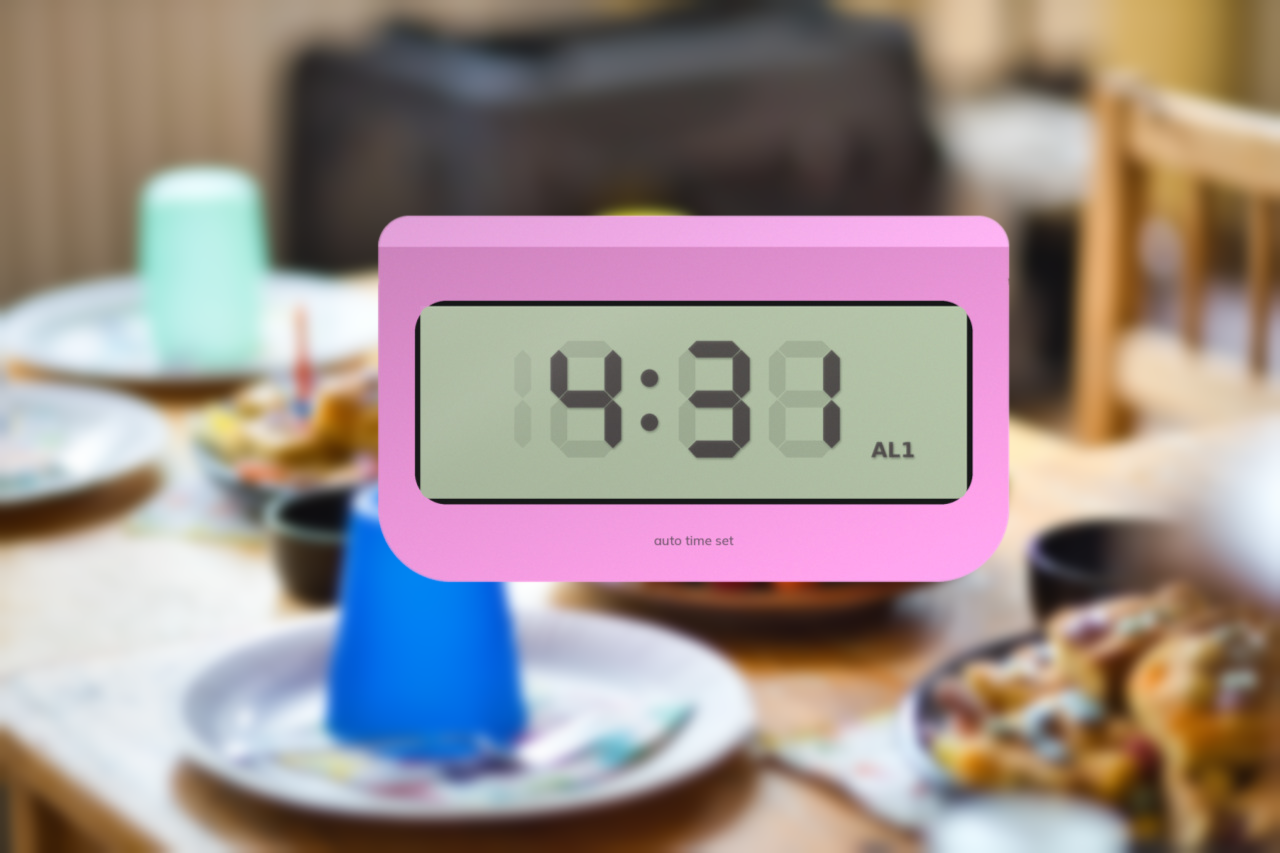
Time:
**4:31**
